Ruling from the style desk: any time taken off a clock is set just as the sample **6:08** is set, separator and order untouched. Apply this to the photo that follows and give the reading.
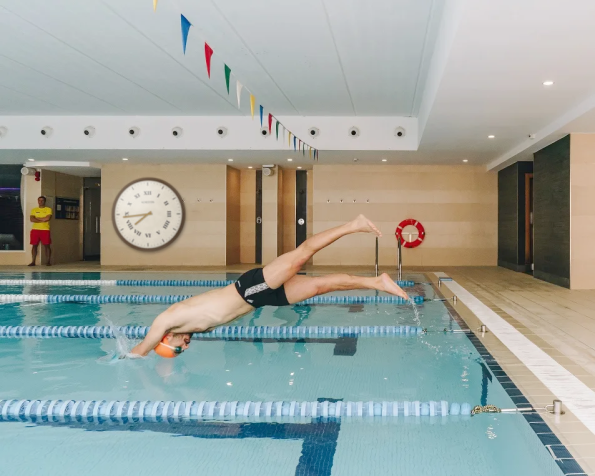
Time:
**7:44**
